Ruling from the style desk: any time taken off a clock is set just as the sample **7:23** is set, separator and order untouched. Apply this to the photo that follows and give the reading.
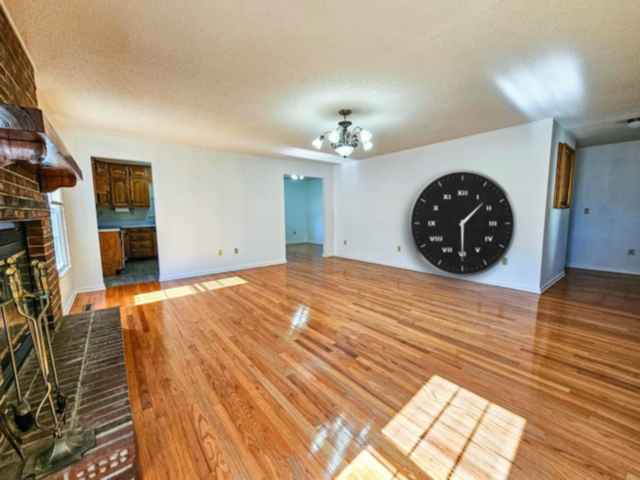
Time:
**1:30**
